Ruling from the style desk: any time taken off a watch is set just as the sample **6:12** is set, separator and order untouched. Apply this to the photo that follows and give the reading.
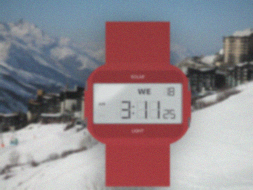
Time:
**3:11**
